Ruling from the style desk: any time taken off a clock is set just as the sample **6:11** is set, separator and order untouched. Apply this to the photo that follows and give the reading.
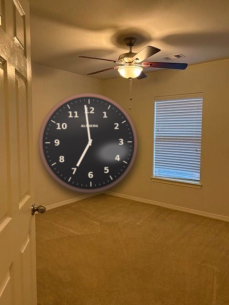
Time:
**6:59**
